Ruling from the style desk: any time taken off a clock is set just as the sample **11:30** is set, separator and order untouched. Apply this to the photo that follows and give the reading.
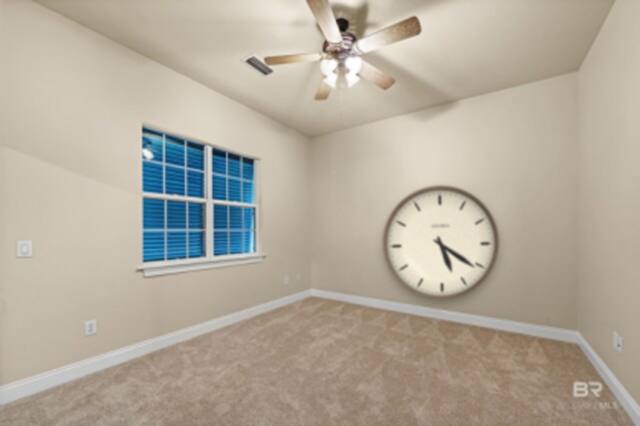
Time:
**5:21**
